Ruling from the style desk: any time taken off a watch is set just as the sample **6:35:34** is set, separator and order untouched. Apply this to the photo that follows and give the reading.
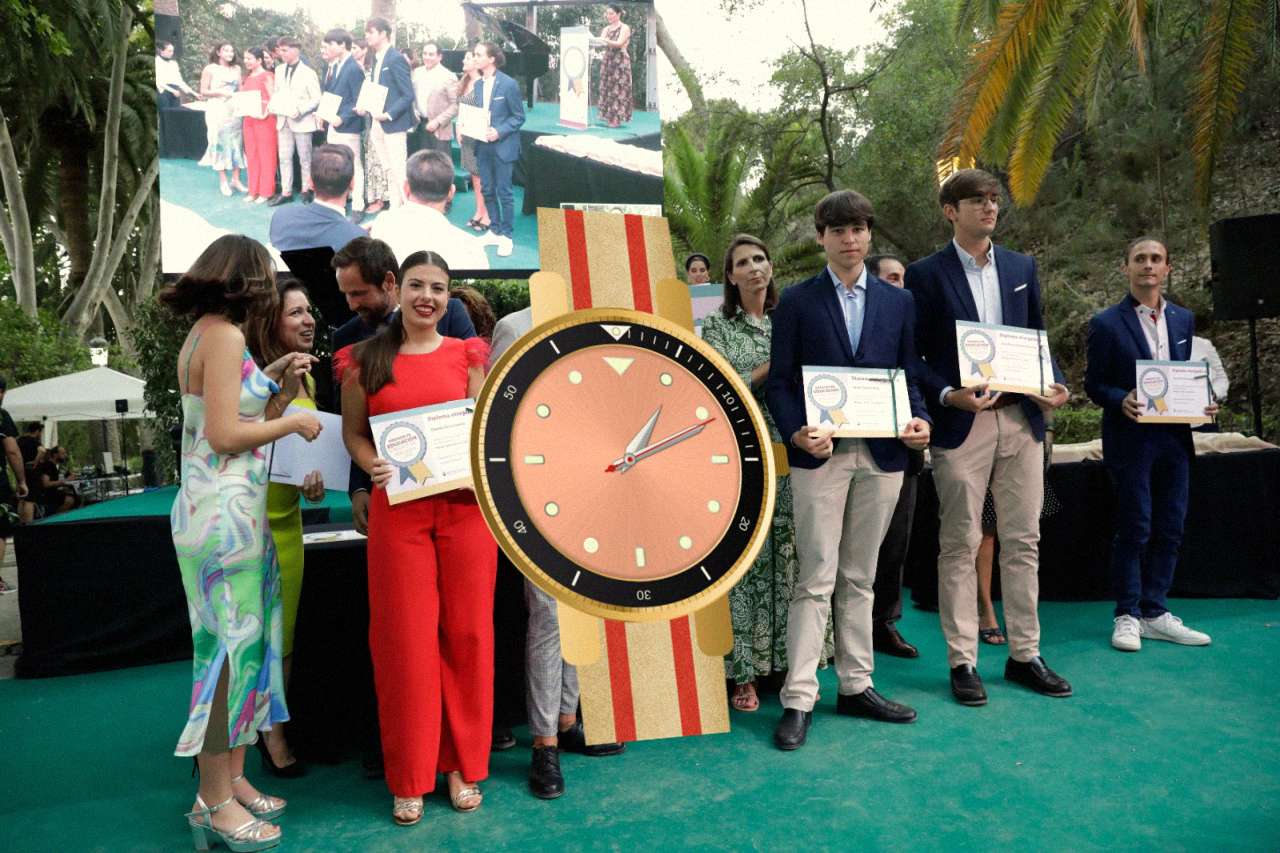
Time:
**1:11:11**
